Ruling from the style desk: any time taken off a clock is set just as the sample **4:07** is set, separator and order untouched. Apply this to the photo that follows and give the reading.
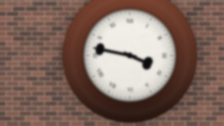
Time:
**3:47**
